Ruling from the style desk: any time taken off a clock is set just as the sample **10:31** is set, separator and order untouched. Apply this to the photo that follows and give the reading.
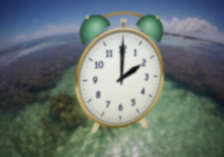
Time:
**2:00**
